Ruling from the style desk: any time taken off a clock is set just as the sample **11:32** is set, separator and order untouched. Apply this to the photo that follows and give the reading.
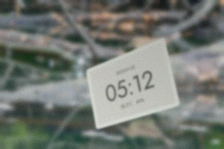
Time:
**5:12**
